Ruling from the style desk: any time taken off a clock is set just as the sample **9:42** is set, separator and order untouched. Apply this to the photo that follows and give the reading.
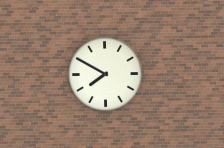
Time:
**7:50**
